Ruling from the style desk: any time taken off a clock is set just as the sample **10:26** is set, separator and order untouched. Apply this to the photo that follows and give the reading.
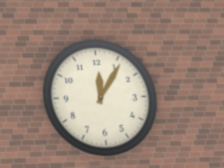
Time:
**12:06**
